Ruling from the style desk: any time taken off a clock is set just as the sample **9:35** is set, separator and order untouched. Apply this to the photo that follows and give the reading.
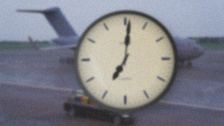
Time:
**7:01**
